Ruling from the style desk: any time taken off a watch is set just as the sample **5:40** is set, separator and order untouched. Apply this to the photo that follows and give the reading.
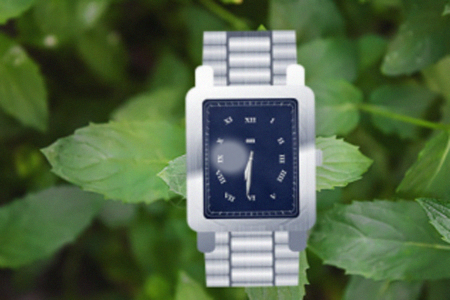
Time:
**6:31**
